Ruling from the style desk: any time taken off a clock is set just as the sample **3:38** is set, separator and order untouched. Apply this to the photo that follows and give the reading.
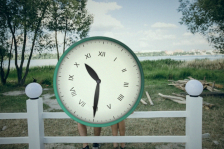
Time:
**10:30**
